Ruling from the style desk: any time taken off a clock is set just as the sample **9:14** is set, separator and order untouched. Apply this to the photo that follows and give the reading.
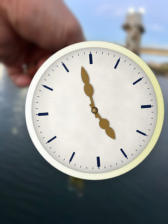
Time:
**4:58**
